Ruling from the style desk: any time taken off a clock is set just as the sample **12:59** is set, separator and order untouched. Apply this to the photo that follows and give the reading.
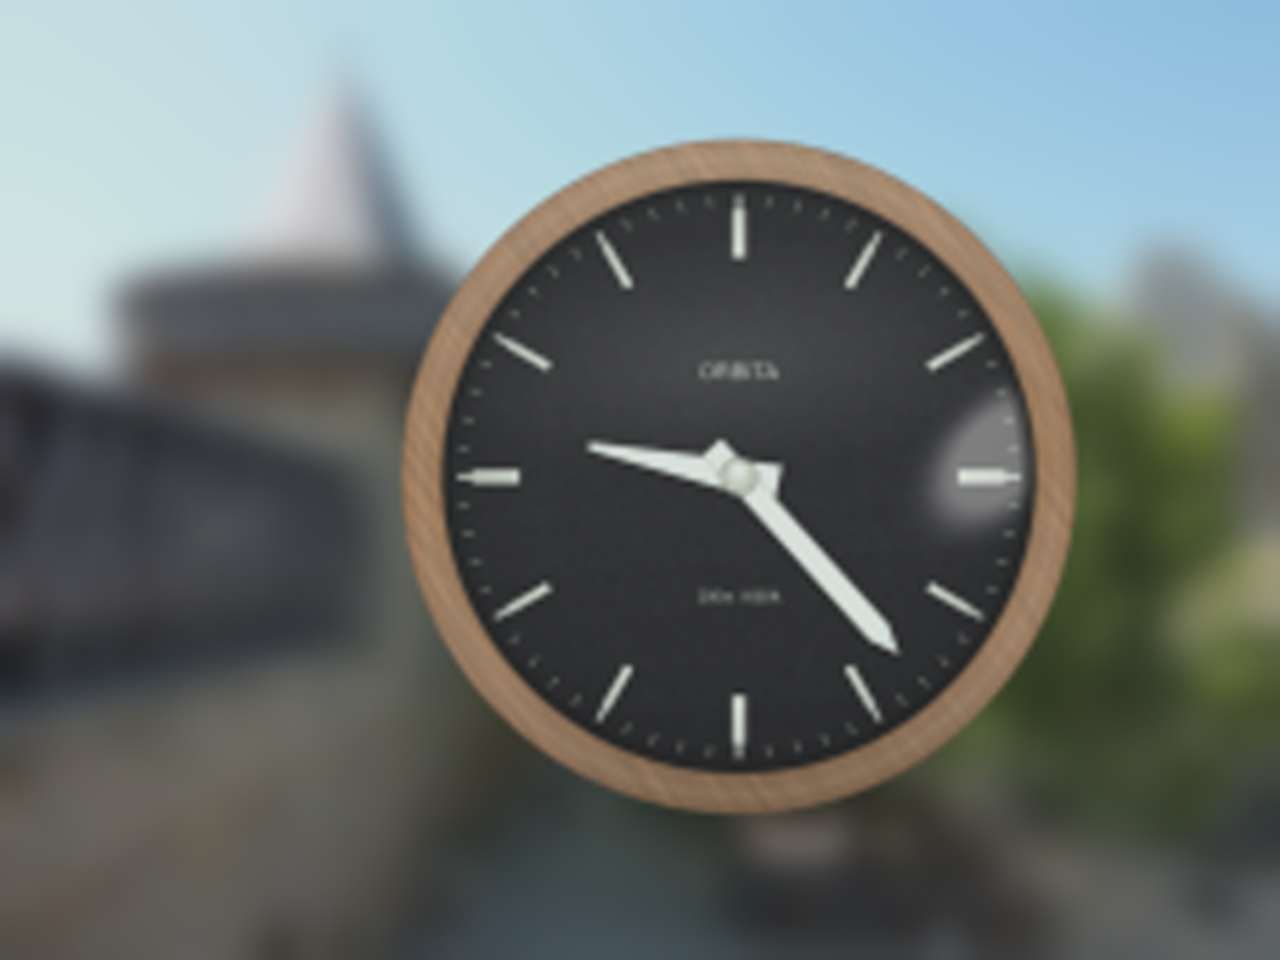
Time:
**9:23**
